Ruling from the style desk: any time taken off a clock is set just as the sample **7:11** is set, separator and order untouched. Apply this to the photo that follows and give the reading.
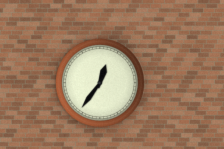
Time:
**12:36**
